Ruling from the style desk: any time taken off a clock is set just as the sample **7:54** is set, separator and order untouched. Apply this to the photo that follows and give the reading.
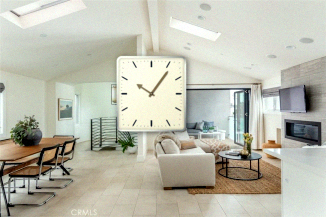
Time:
**10:06**
